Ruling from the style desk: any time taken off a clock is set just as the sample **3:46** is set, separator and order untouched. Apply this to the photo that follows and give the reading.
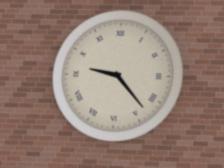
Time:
**9:23**
